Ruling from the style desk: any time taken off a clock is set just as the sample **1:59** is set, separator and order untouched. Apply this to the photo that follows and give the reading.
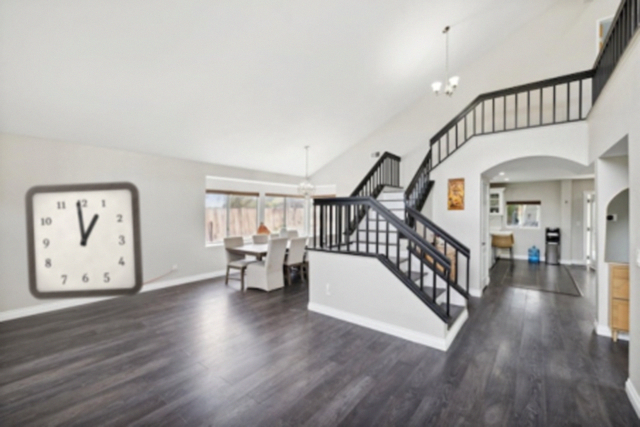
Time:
**12:59**
